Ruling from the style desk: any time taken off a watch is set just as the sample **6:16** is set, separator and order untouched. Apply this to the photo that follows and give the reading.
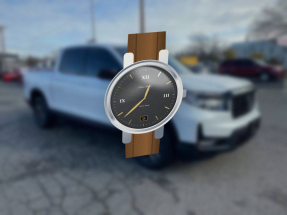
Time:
**12:38**
